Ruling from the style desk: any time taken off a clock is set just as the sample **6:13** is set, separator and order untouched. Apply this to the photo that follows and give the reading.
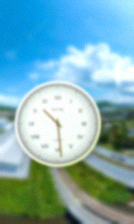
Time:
**10:29**
